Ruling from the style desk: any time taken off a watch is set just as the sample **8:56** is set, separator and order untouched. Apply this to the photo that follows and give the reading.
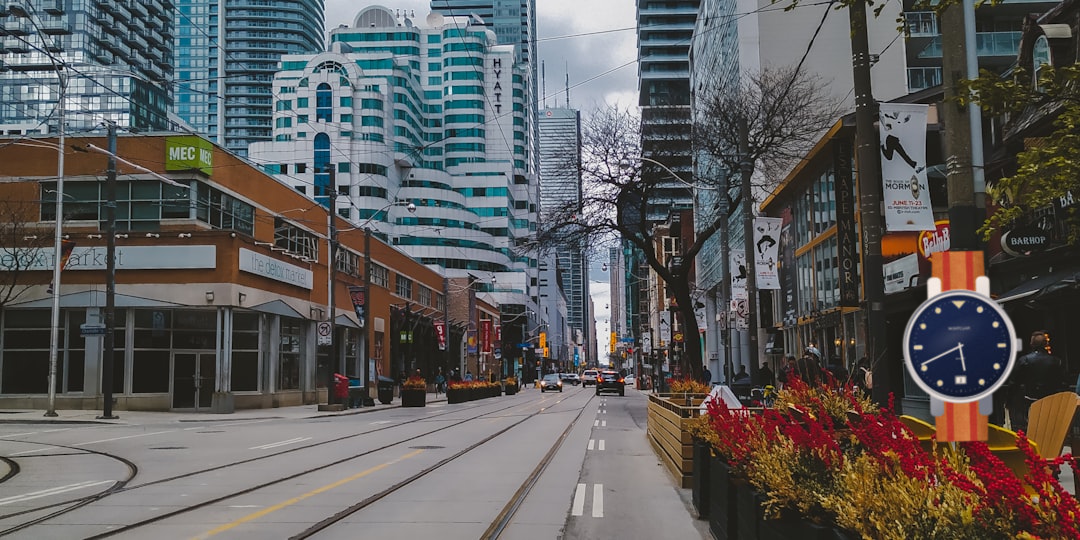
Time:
**5:41**
